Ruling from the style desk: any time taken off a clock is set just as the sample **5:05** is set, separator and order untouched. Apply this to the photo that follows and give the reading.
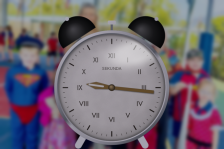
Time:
**9:16**
